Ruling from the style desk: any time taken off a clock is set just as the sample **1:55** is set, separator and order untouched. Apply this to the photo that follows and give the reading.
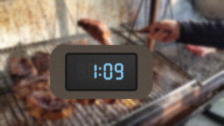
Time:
**1:09**
